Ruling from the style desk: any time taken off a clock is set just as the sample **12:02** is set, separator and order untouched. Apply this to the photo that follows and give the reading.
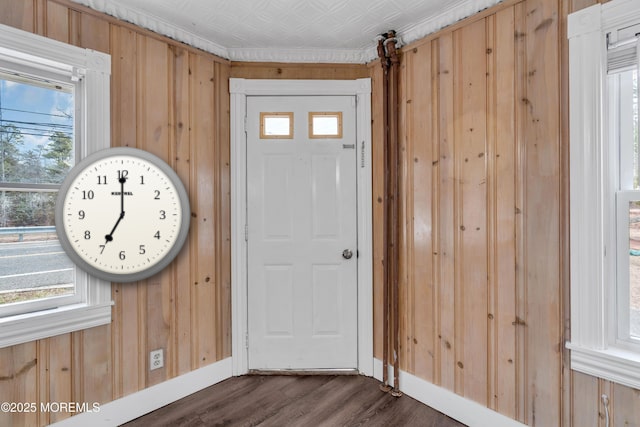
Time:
**7:00**
